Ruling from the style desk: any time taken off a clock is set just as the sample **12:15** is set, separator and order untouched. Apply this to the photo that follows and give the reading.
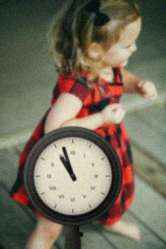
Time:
**10:57**
